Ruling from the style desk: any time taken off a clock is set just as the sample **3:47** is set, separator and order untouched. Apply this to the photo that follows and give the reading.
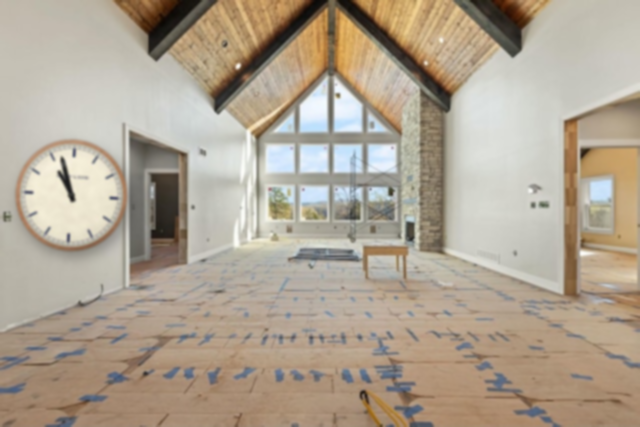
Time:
**10:57**
